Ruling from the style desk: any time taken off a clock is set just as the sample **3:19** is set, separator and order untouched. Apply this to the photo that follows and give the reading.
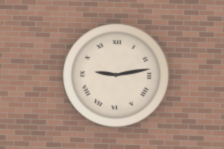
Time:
**9:13**
